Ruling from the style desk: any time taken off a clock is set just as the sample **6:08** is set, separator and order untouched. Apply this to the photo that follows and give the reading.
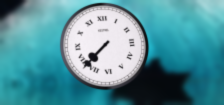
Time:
**7:38**
